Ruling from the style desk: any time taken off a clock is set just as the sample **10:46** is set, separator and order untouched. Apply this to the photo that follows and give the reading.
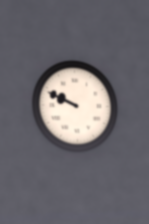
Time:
**9:49**
